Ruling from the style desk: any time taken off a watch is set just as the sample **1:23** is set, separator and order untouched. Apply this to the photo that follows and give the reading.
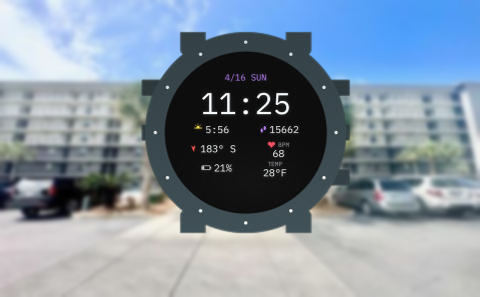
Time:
**11:25**
